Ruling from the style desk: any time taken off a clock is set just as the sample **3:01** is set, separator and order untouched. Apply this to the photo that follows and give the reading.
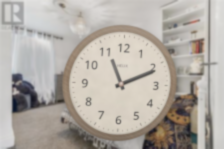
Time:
**11:11**
